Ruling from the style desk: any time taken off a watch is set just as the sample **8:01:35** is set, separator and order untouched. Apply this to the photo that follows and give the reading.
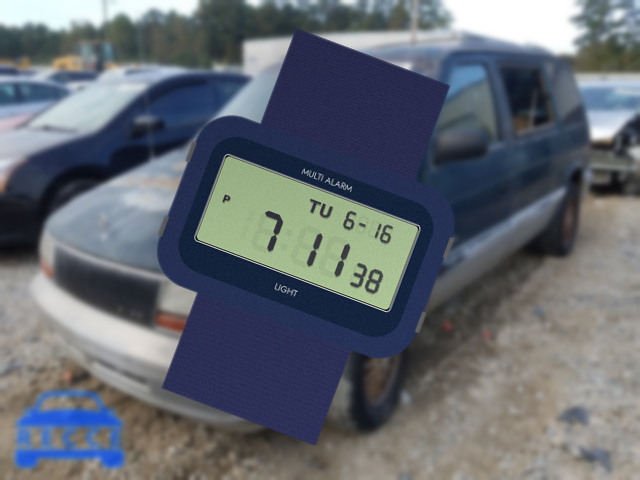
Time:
**7:11:38**
